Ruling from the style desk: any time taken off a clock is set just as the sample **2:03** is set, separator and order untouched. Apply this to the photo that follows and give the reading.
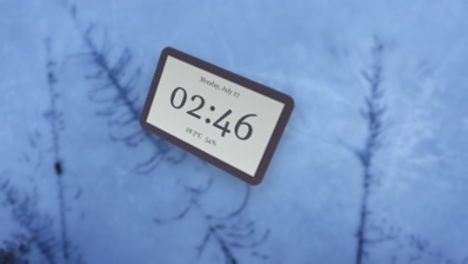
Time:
**2:46**
